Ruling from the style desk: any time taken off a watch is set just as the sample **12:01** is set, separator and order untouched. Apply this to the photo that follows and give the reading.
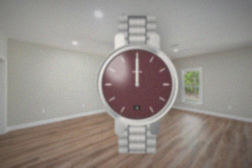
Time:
**12:00**
